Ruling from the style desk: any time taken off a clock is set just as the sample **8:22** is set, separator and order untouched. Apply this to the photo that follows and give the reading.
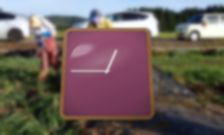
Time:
**12:45**
